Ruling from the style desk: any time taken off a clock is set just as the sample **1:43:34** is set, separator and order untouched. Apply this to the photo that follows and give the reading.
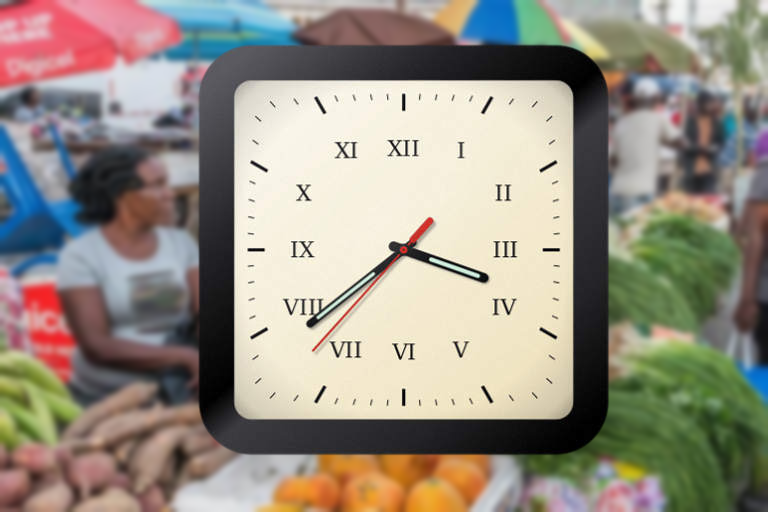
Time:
**3:38:37**
